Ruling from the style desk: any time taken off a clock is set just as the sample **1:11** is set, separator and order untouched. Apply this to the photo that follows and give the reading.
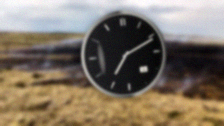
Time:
**7:11**
